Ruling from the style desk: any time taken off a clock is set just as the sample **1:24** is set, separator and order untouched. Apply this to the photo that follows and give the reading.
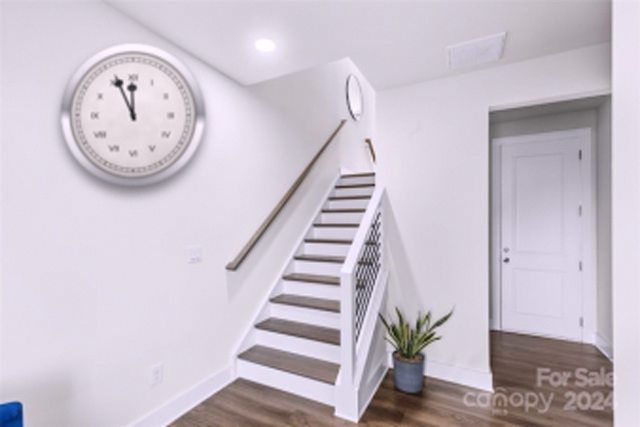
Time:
**11:56**
